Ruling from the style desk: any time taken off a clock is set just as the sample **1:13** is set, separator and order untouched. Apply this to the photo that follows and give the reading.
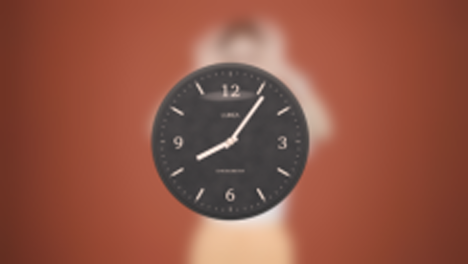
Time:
**8:06**
